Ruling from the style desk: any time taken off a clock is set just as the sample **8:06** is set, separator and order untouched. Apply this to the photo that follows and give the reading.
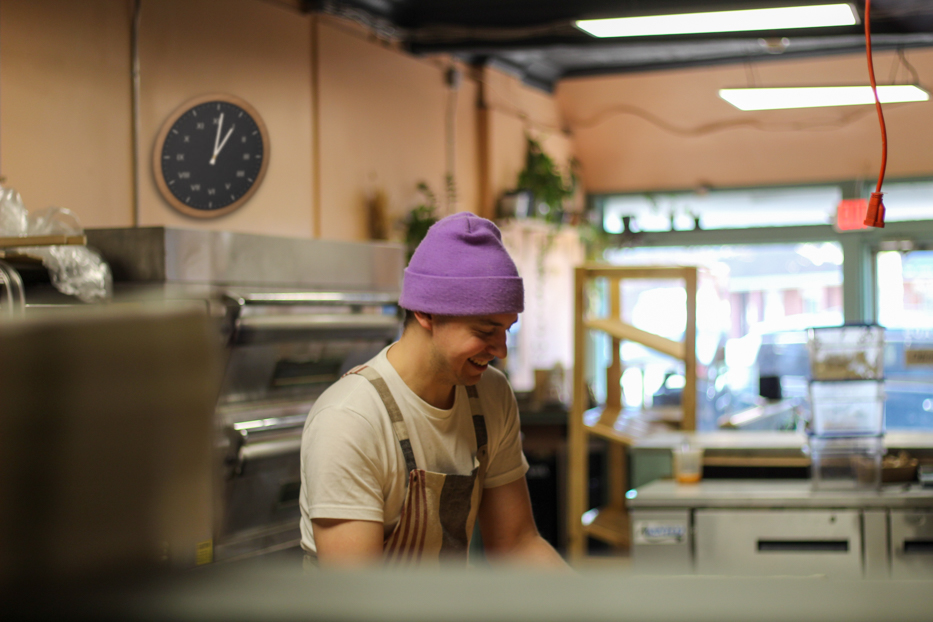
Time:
**1:01**
